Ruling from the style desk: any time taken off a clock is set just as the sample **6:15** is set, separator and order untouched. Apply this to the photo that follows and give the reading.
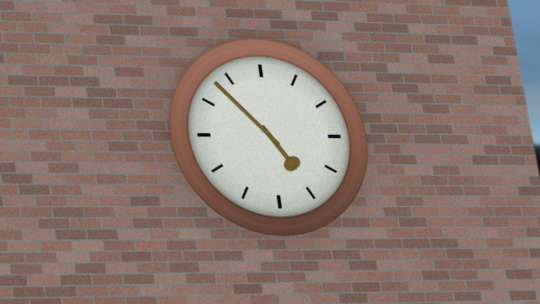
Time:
**4:53**
